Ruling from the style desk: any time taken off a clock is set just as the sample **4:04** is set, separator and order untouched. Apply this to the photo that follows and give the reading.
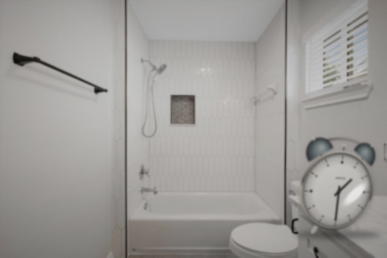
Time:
**1:30**
